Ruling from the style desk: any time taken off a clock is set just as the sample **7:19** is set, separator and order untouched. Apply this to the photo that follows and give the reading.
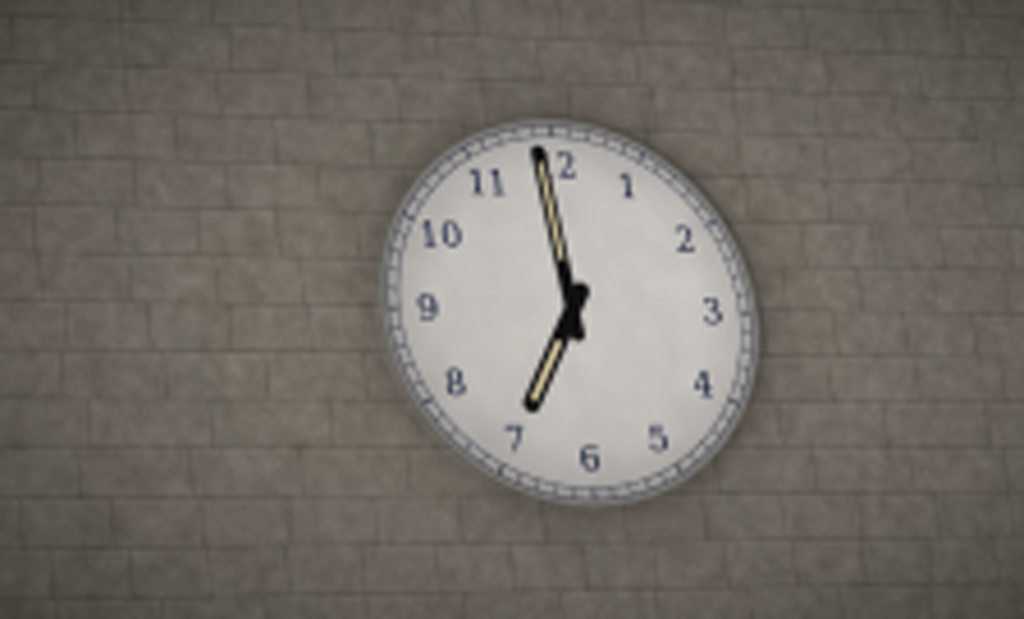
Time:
**6:59**
